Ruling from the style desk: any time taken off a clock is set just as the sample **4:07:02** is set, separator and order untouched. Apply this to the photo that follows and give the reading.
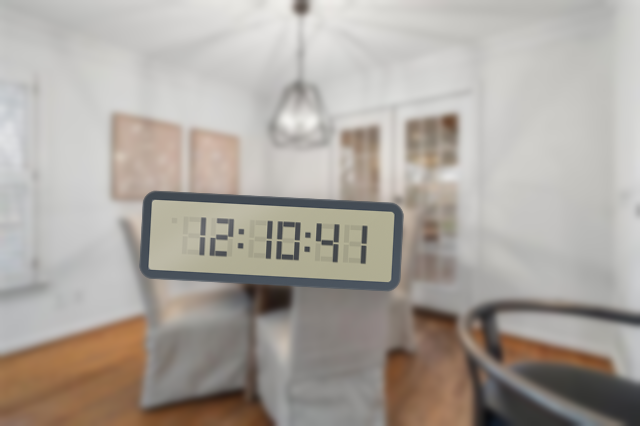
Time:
**12:10:41**
